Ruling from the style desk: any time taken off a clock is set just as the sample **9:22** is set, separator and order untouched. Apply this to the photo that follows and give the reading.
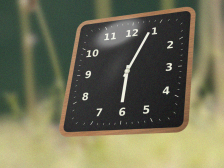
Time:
**6:04**
